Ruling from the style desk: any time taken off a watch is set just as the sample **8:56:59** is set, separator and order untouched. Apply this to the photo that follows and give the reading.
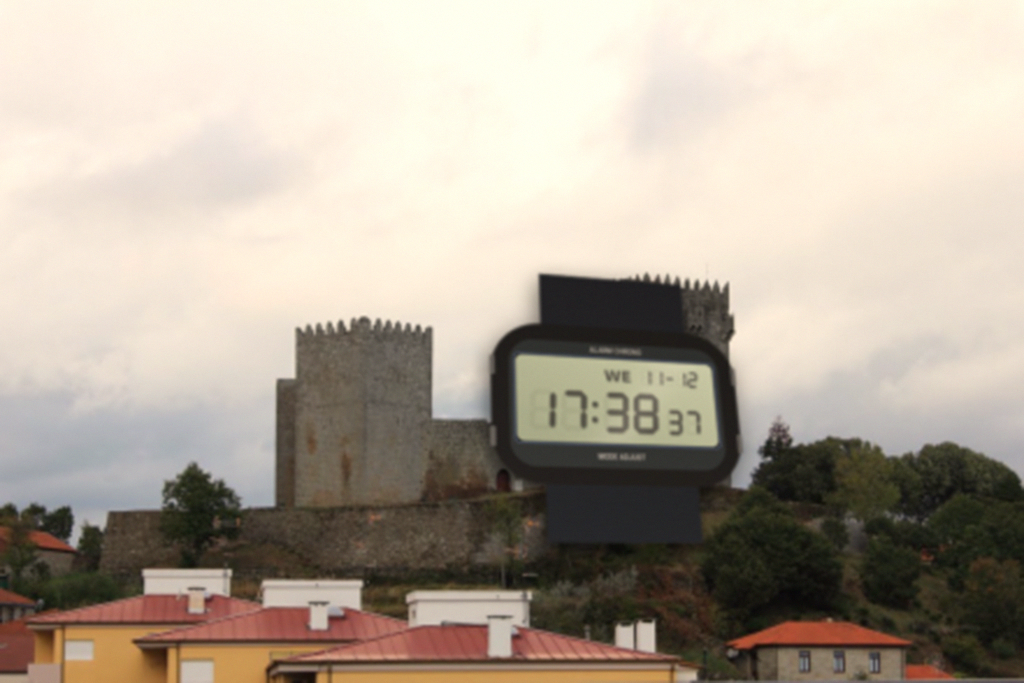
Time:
**17:38:37**
